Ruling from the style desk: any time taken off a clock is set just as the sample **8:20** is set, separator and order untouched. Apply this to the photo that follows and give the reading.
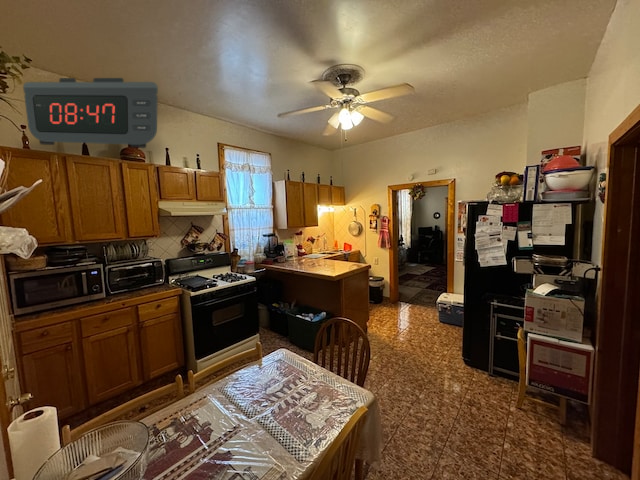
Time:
**8:47**
